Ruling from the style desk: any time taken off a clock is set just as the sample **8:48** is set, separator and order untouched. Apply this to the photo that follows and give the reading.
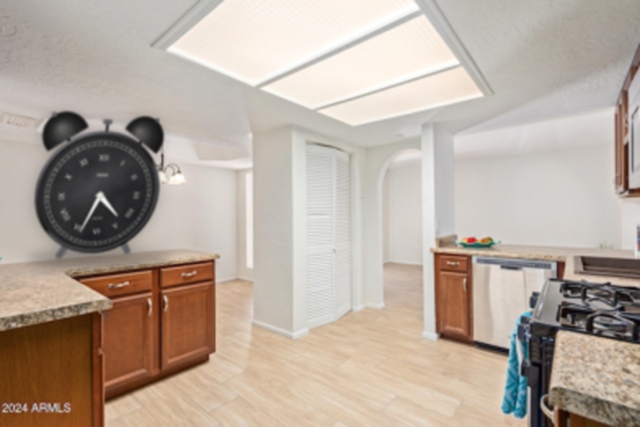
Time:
**4:34**
